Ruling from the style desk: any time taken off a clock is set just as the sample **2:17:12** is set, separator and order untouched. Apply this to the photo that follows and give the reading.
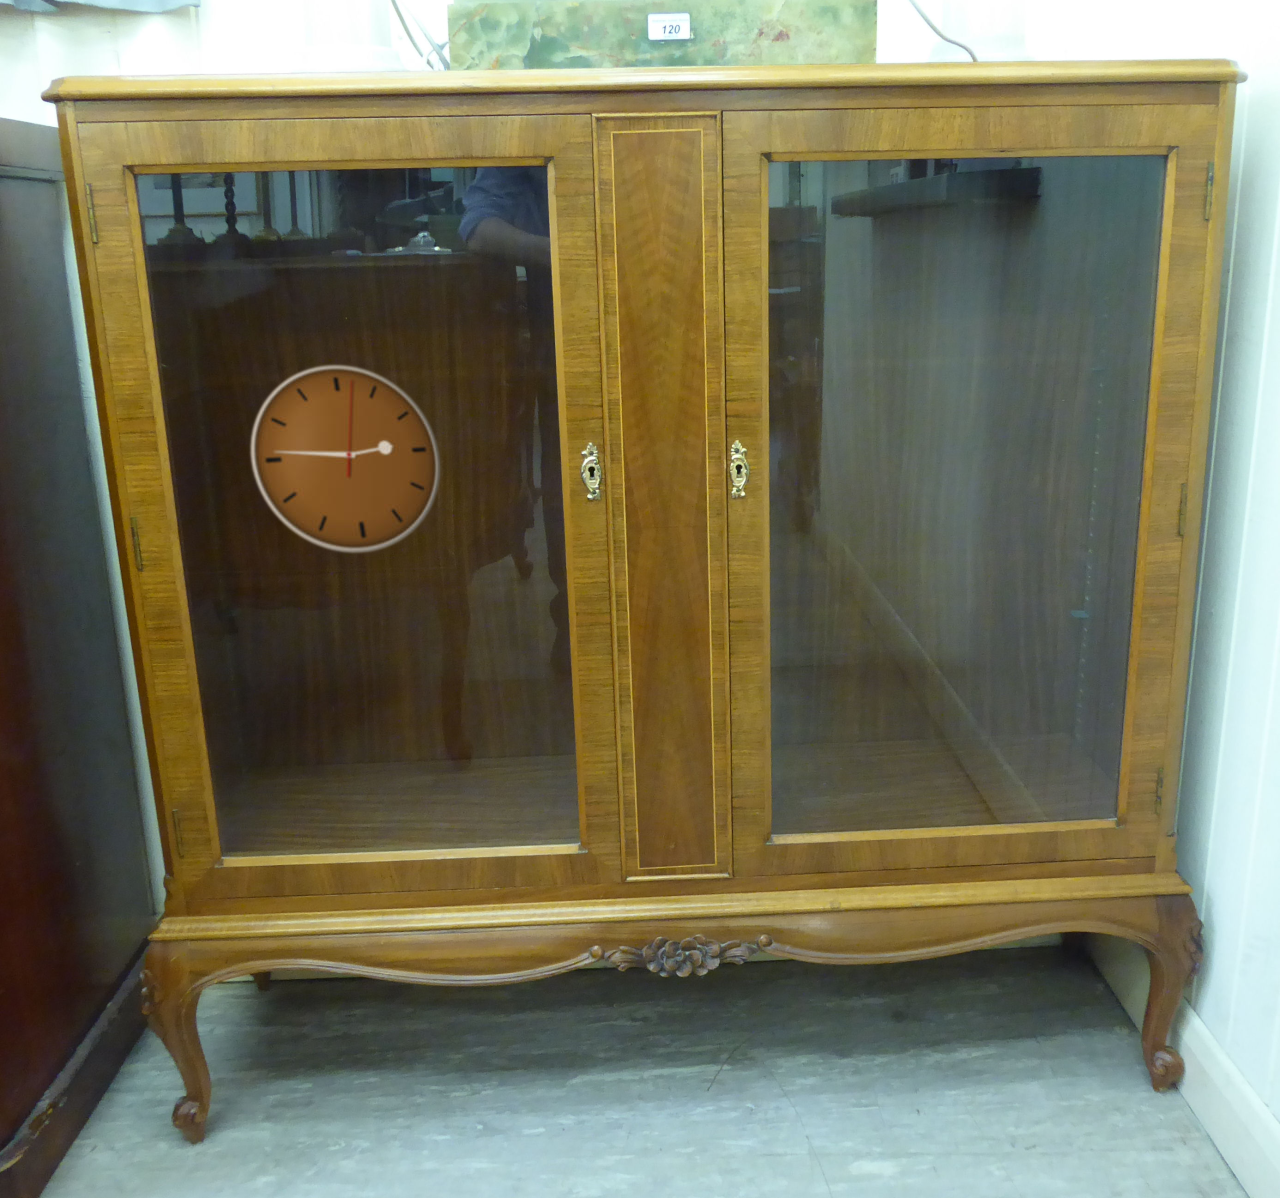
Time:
**2:46:02**
